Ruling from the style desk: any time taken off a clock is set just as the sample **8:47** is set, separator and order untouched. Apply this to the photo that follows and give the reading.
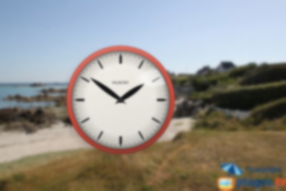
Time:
**1:51**
